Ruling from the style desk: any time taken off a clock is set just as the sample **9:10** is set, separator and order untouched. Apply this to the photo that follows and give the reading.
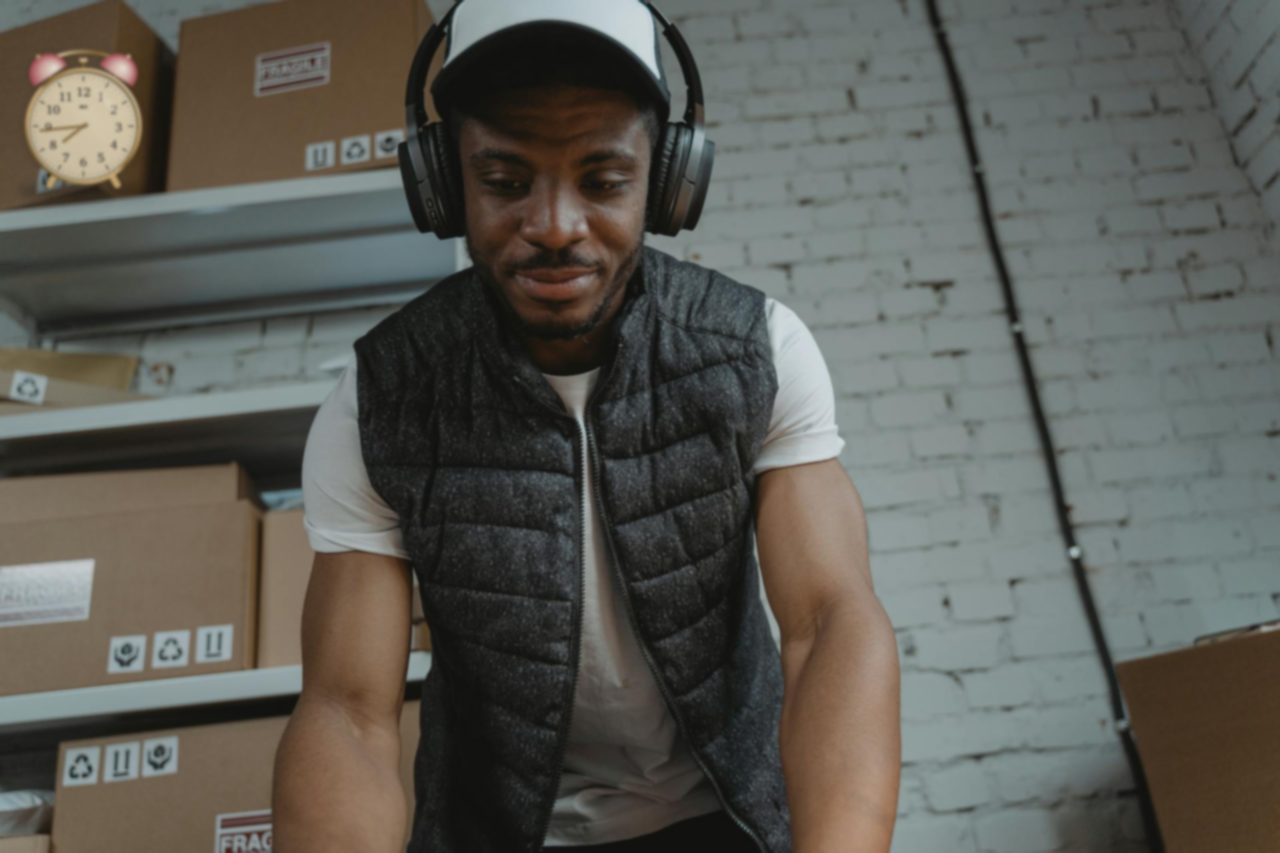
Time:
**7:44**
